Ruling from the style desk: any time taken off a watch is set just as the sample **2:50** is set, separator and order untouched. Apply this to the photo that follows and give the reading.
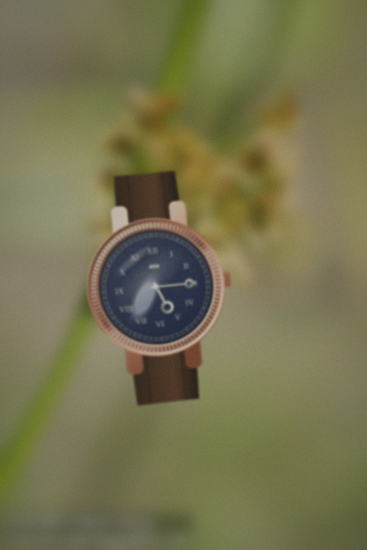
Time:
**5:15**
